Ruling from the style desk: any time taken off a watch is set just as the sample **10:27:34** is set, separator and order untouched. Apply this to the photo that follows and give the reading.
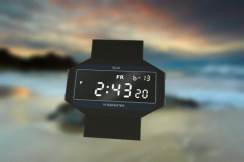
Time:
**2:43:20**
